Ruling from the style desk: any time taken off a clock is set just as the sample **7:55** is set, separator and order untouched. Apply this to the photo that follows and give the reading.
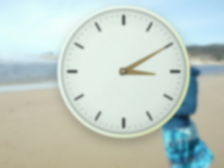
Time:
**3:10**
